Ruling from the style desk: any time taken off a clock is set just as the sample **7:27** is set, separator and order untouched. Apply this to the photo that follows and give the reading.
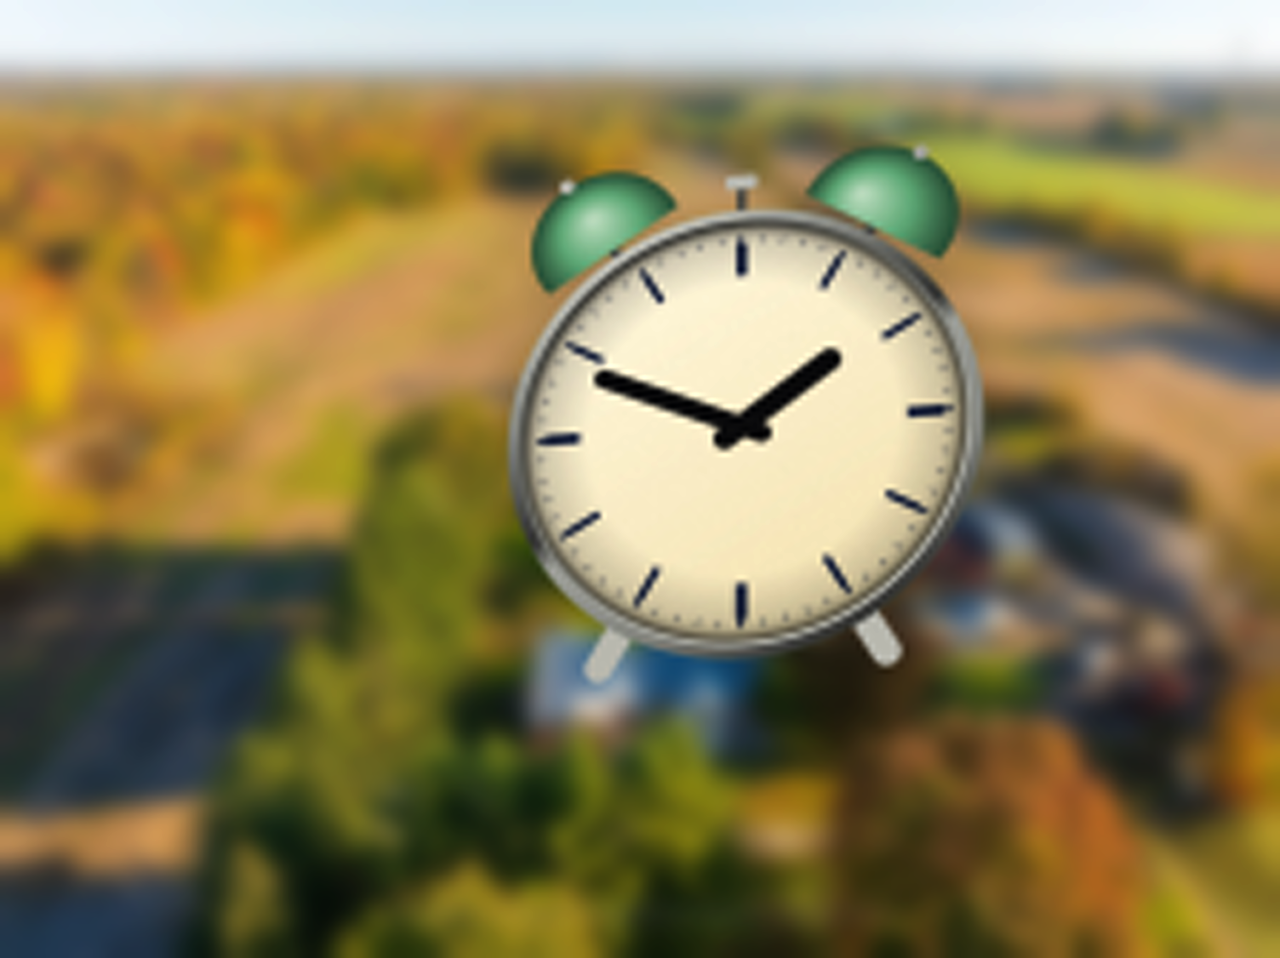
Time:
**1:49**
